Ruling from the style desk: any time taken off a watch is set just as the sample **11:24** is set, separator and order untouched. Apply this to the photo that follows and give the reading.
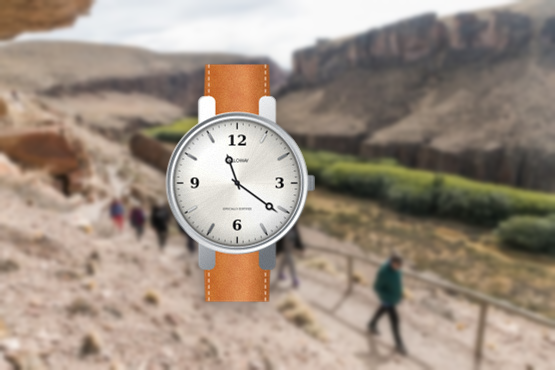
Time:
**11:21**
